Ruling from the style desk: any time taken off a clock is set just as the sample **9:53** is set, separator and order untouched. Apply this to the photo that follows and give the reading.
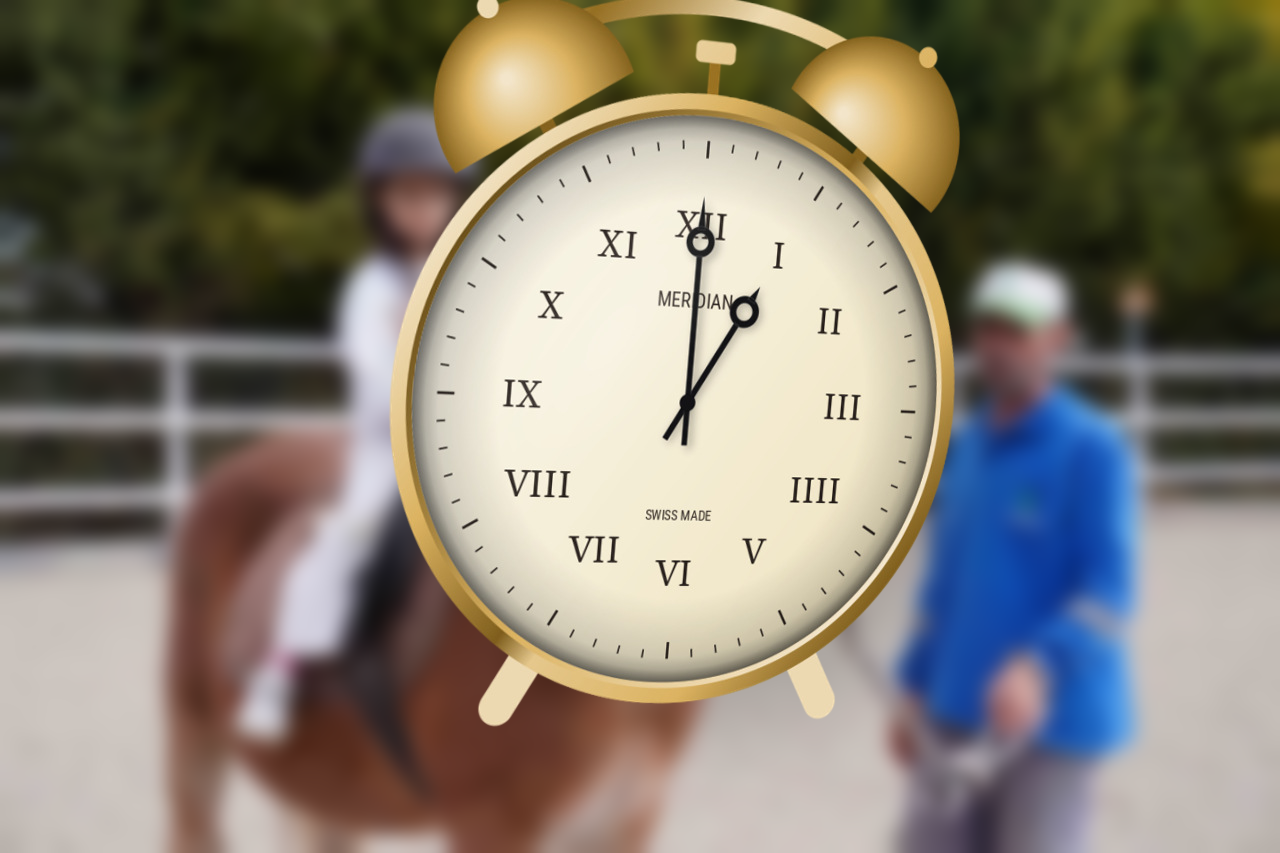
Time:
**1:00**
